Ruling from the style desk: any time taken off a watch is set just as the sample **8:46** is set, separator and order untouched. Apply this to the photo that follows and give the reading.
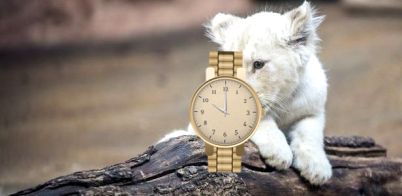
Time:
**10:00**
